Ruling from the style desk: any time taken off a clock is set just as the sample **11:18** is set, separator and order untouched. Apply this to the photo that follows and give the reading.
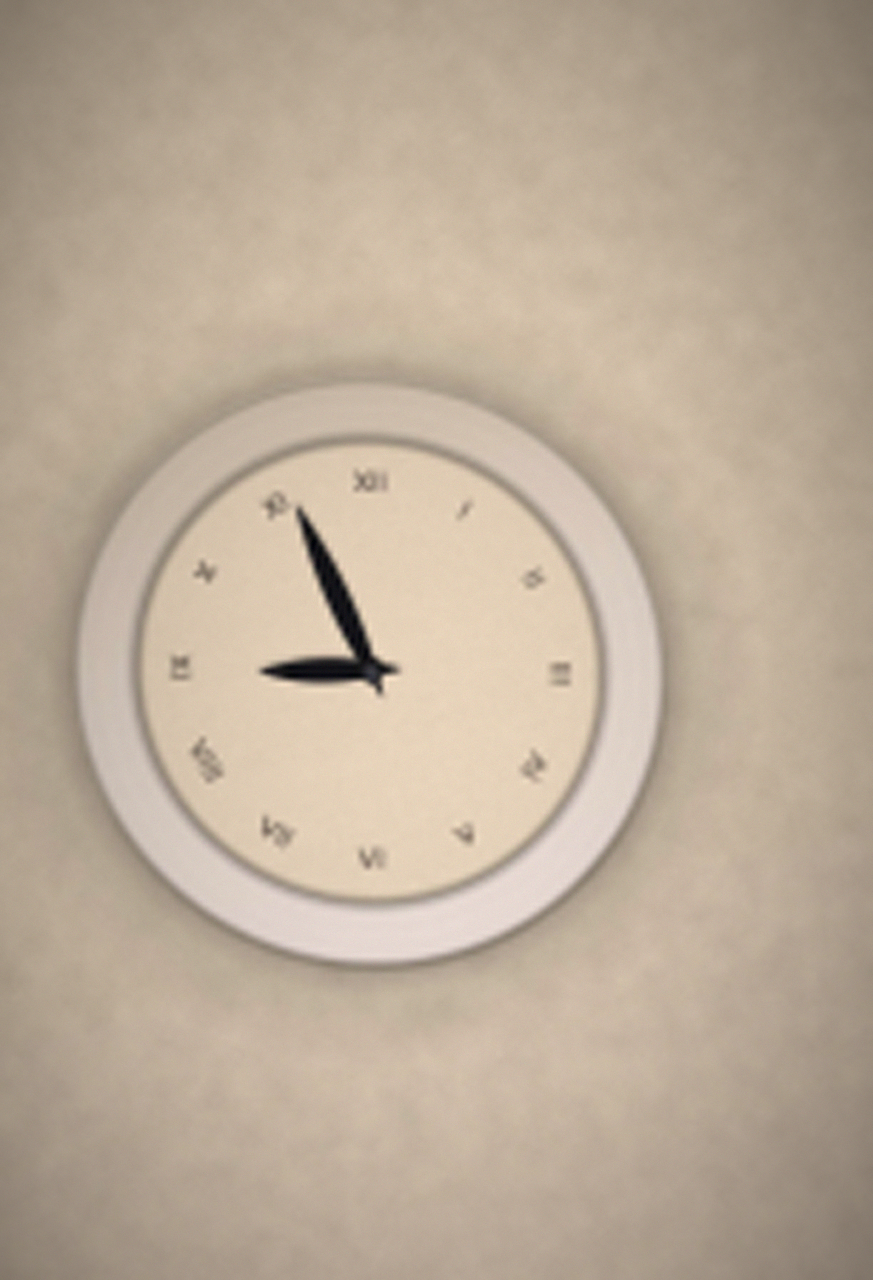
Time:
**8:56**
